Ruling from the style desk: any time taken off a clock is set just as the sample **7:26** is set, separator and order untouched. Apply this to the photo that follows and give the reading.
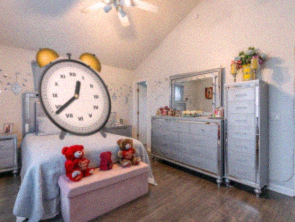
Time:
**12:39**
